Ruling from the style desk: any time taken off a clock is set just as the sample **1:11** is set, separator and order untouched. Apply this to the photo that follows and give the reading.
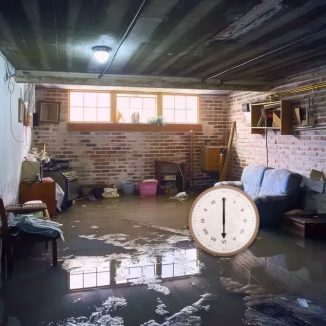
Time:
**6:00**
